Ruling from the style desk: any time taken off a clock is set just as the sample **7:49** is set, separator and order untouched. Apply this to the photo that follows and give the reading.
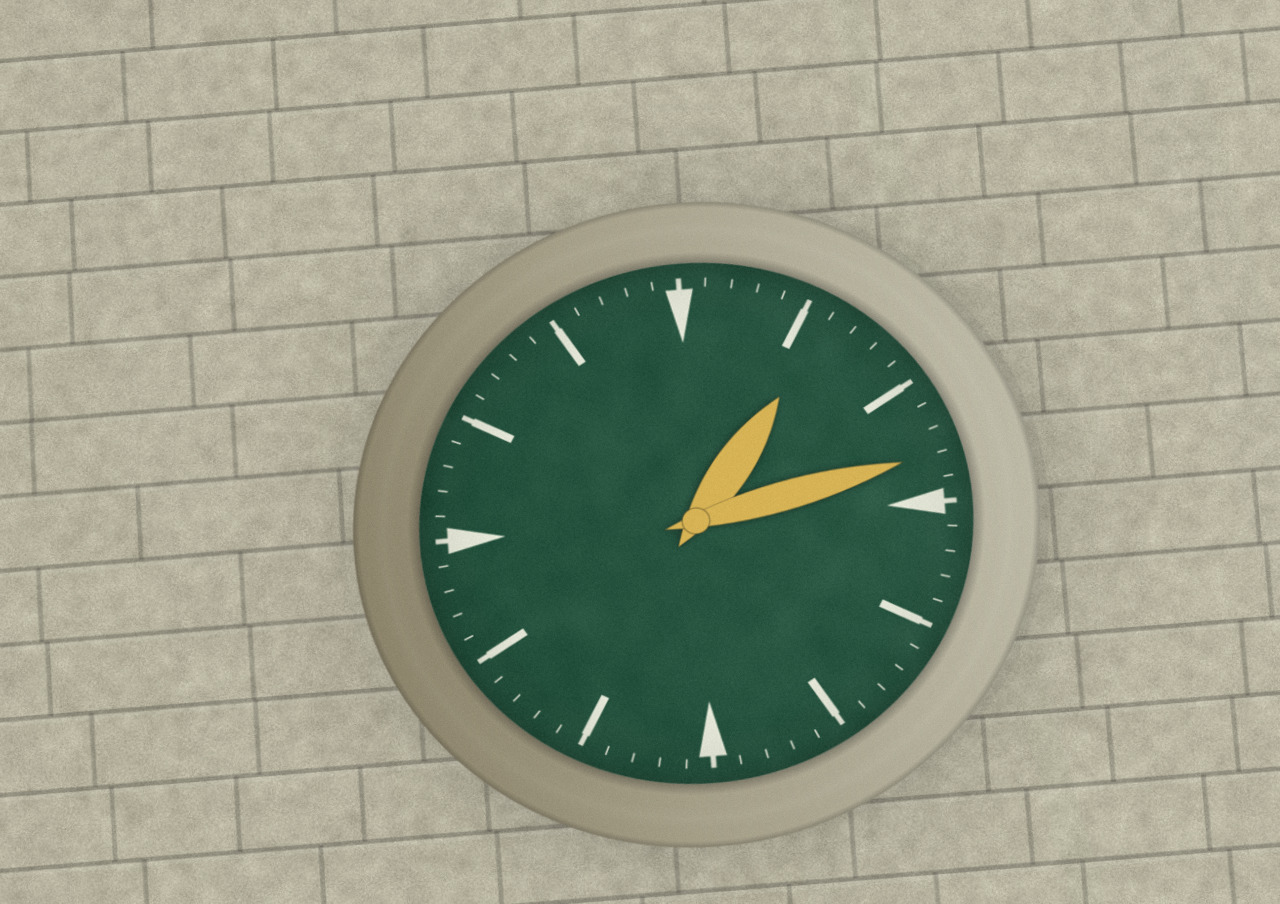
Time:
**1:13**
